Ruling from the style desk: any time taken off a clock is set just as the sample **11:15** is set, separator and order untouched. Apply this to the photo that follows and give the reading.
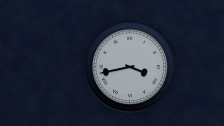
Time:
**3:43**
